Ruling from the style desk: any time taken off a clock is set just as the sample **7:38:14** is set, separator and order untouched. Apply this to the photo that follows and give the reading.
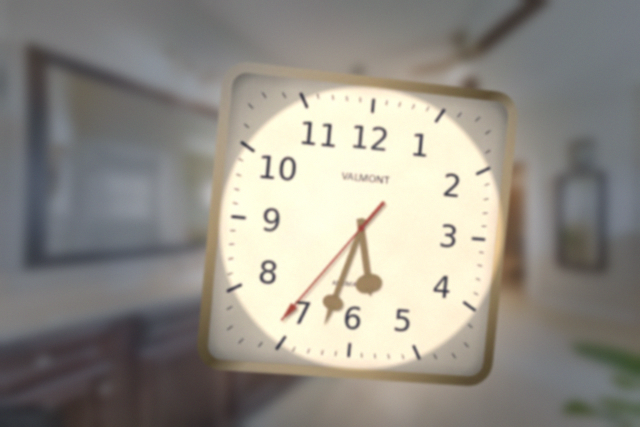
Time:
**5:32:36**
